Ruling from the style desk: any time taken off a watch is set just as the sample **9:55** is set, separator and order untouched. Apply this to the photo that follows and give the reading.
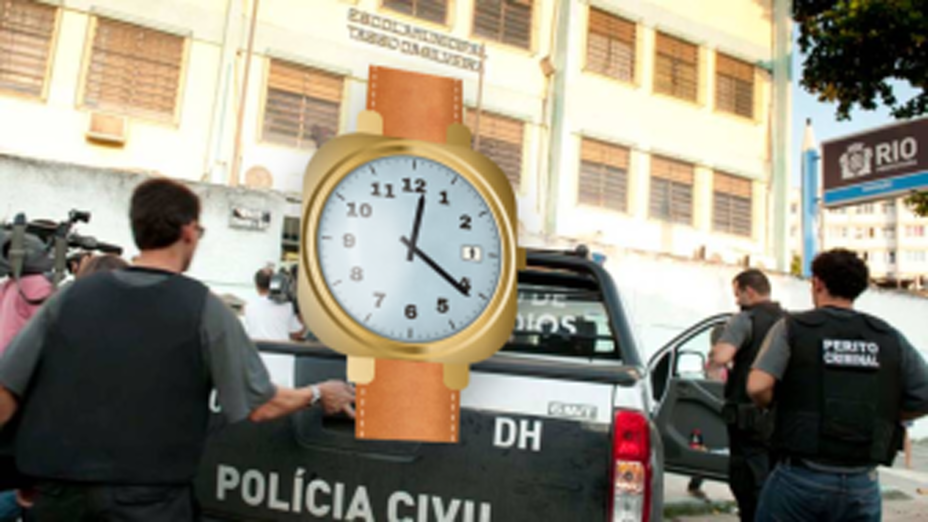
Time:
**12:21**
